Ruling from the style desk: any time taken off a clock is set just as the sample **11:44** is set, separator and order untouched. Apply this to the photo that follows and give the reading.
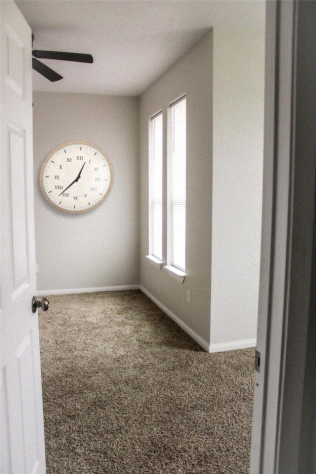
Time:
**12:37**
